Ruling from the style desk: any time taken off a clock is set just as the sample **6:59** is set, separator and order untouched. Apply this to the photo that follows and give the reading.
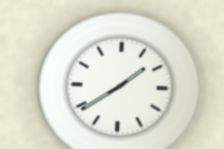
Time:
**1:39**
